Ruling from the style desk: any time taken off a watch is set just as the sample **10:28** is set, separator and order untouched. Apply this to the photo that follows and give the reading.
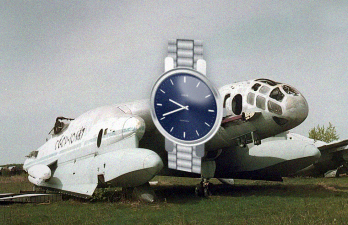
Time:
**9:41**
